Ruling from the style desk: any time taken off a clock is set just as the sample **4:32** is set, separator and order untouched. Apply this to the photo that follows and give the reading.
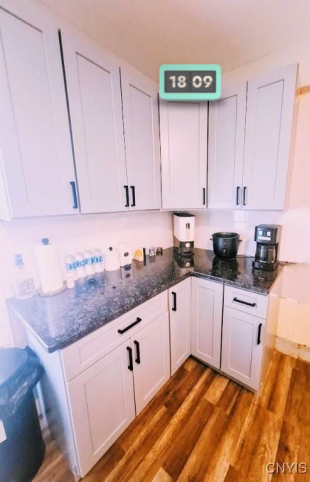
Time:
**18:09**
